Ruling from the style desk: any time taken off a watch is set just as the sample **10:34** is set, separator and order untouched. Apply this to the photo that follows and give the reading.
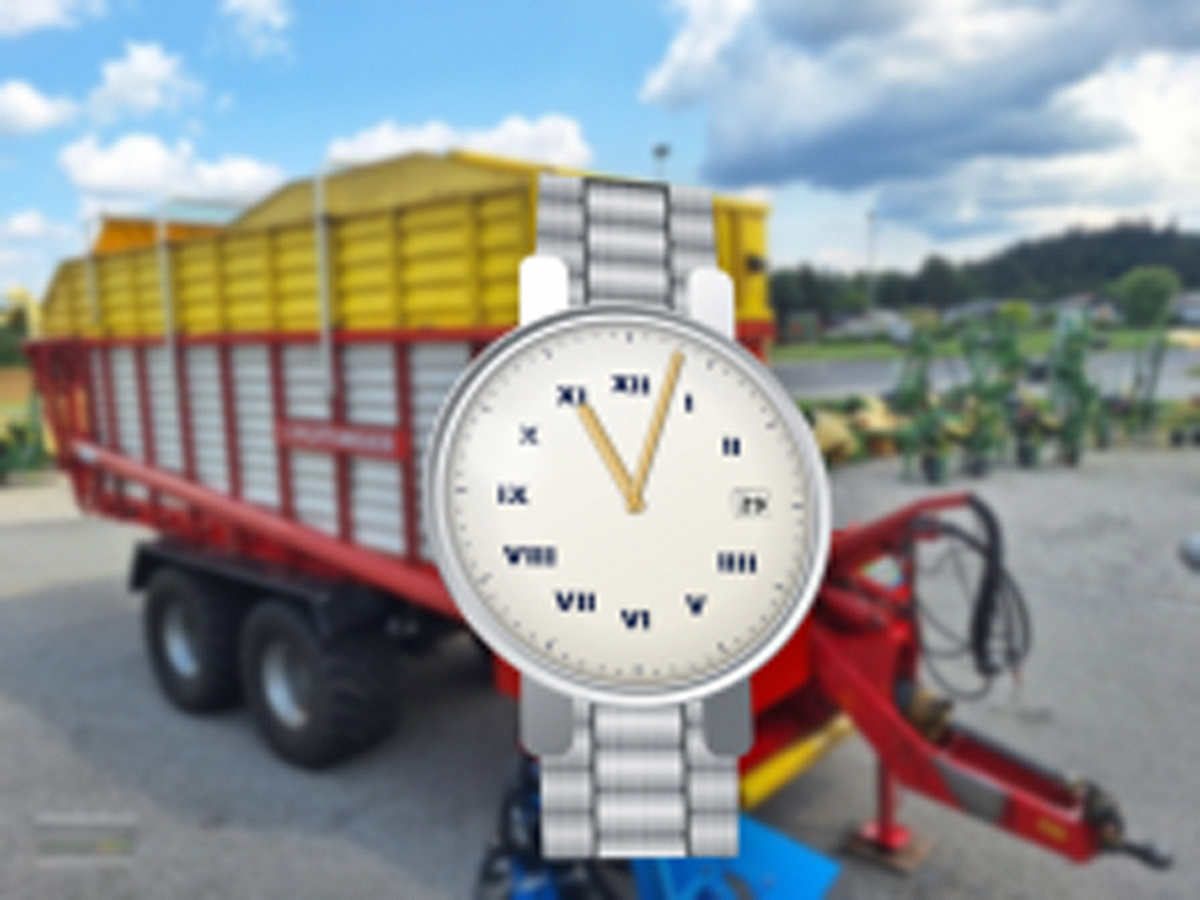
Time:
**11:03**
